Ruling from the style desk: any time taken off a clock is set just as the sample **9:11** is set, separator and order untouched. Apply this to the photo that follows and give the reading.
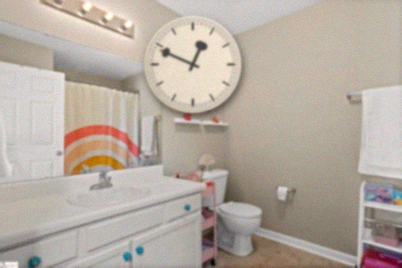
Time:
**12:49**
